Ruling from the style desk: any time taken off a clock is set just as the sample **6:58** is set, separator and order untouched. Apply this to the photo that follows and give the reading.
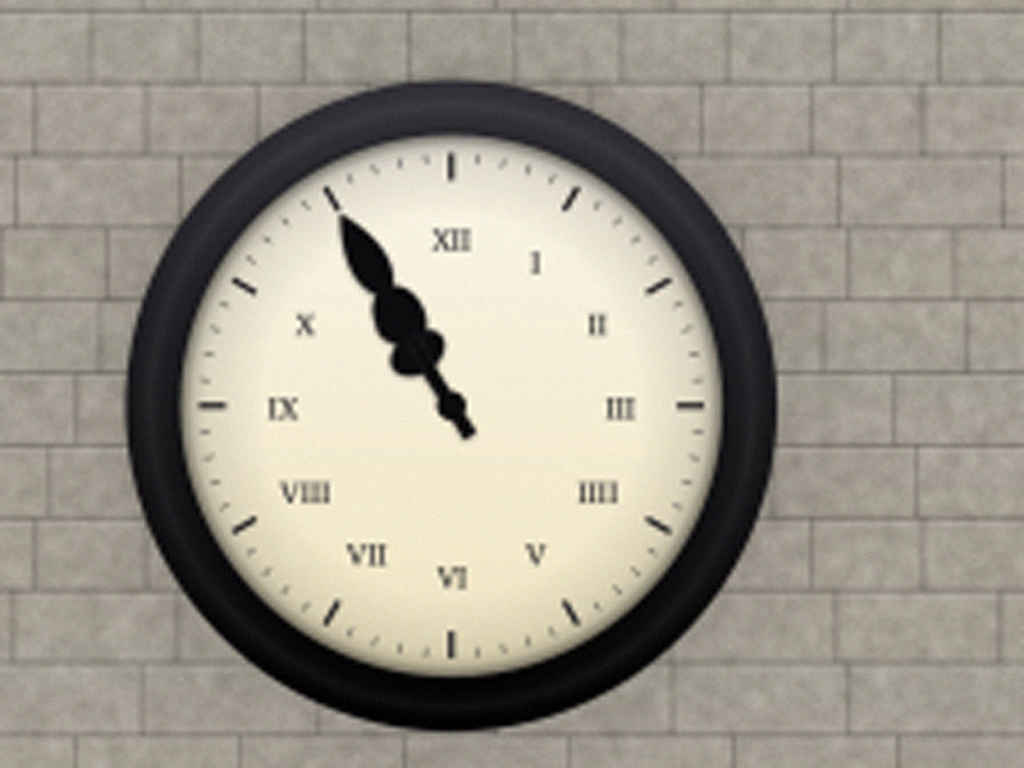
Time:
**10:55**
